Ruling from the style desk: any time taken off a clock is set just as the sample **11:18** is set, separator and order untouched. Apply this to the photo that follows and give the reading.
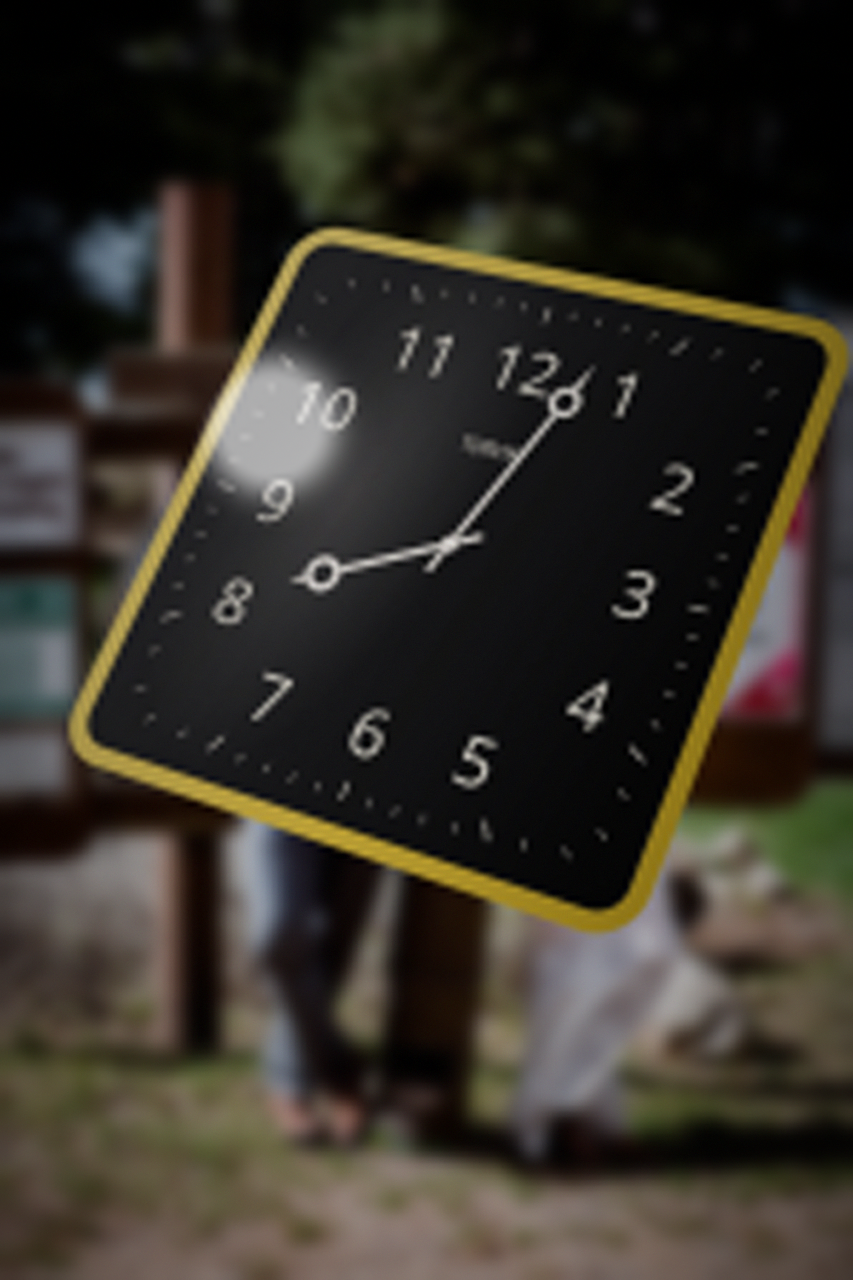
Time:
**8:03**
